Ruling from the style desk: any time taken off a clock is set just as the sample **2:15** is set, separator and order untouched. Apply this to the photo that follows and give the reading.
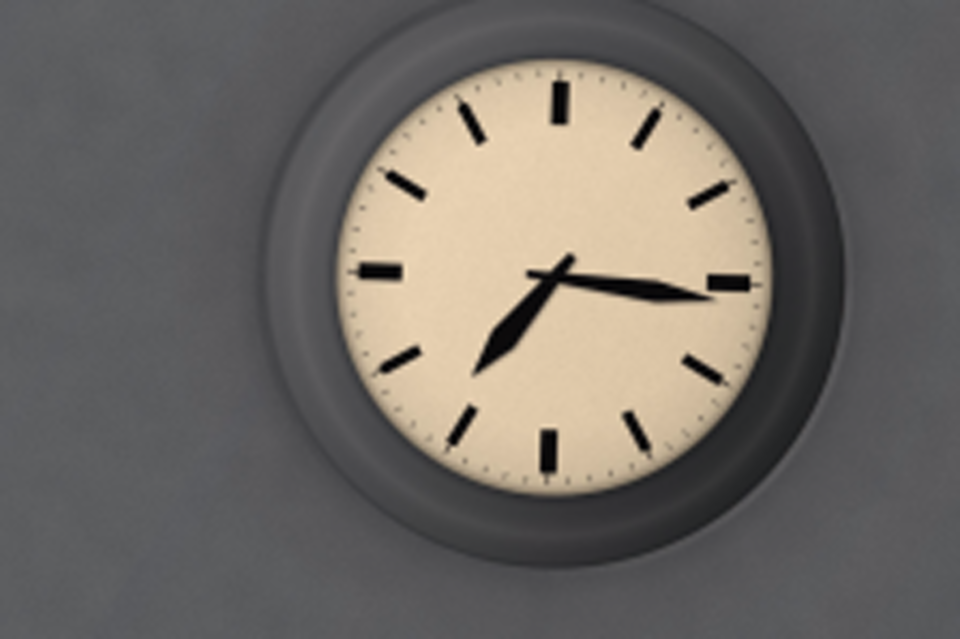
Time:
**7:16**
